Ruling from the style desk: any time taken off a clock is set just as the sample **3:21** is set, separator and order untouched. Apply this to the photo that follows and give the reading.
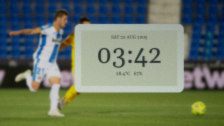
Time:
**3:42**
